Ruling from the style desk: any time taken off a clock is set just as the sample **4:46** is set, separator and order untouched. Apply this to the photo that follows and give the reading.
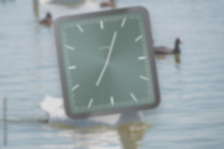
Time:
**7:04**
